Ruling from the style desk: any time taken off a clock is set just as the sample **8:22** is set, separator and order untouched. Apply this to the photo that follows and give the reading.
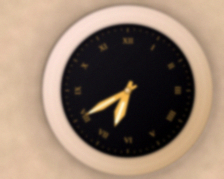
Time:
**6:40**
